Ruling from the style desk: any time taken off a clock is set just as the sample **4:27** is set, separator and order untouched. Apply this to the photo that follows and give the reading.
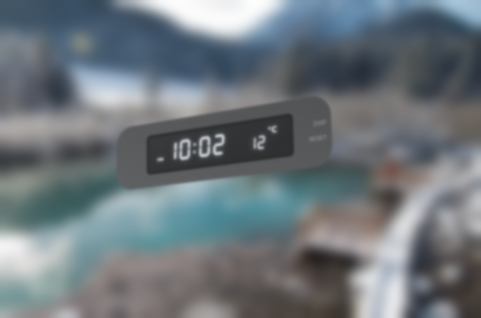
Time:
**10:02**
